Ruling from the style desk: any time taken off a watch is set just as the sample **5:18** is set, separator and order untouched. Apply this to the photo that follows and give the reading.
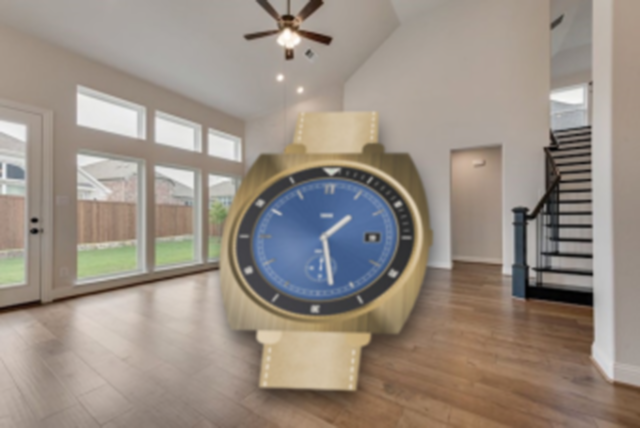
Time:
**1:28**
